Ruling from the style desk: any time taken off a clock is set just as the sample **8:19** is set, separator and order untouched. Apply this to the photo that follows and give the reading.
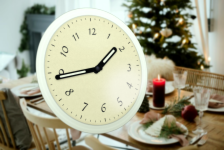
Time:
**1:44**
